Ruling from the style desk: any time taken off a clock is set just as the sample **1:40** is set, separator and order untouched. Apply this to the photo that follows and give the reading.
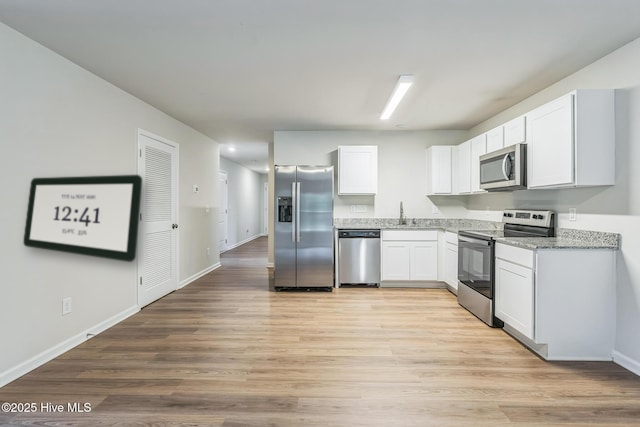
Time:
**12:41**
